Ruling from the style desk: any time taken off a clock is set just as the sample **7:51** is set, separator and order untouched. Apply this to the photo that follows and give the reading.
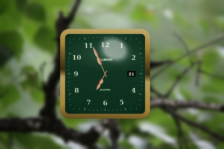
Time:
**6:56**
